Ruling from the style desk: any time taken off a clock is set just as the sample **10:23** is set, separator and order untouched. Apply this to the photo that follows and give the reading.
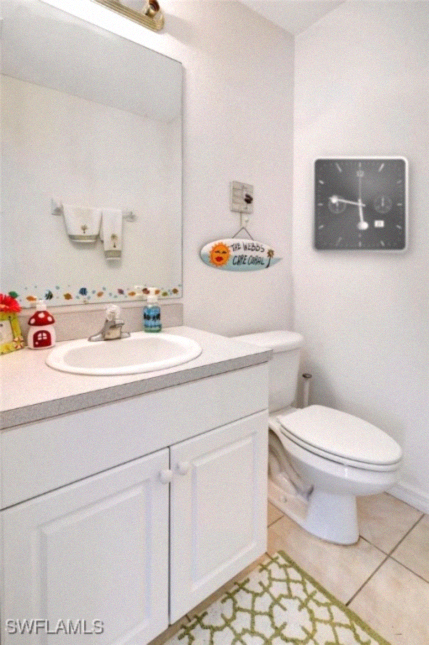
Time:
**5:47**
